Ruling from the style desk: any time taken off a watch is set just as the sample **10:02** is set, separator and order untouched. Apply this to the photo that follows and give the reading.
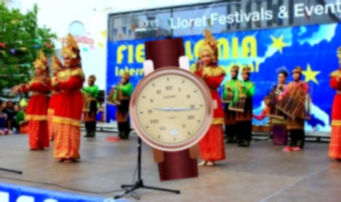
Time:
**9:16**
